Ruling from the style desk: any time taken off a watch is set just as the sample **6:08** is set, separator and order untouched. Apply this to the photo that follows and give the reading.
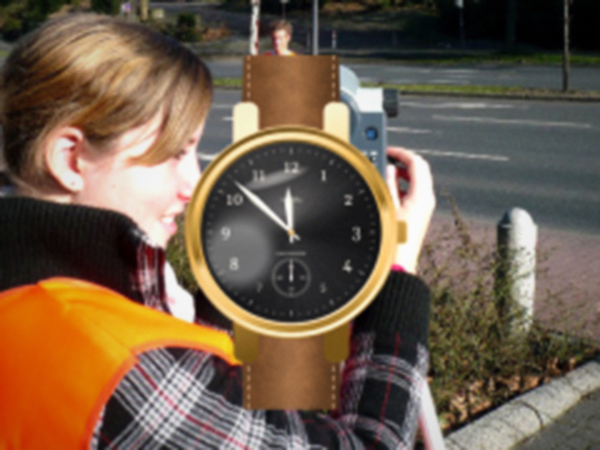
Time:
**11:52**
